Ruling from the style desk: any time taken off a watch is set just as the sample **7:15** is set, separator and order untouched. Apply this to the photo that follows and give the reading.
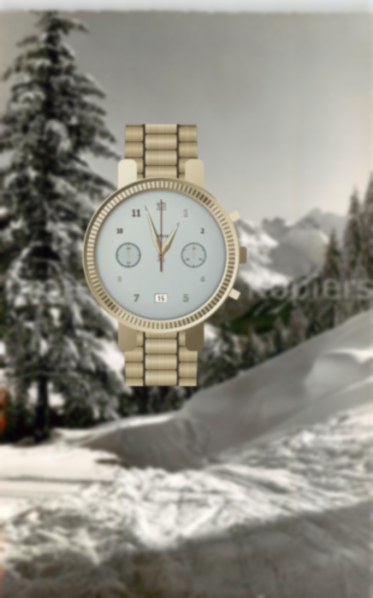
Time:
**12:57**
